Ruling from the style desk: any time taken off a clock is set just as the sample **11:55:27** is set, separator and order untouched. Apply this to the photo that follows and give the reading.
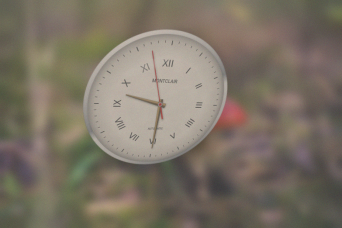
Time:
**9:29:57**
